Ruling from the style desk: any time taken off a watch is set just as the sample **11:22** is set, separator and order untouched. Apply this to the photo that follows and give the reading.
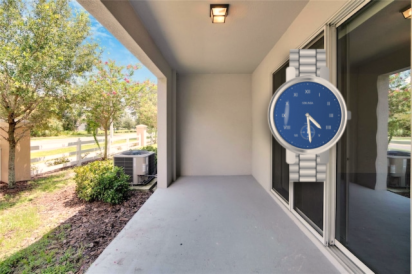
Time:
**4:29**
